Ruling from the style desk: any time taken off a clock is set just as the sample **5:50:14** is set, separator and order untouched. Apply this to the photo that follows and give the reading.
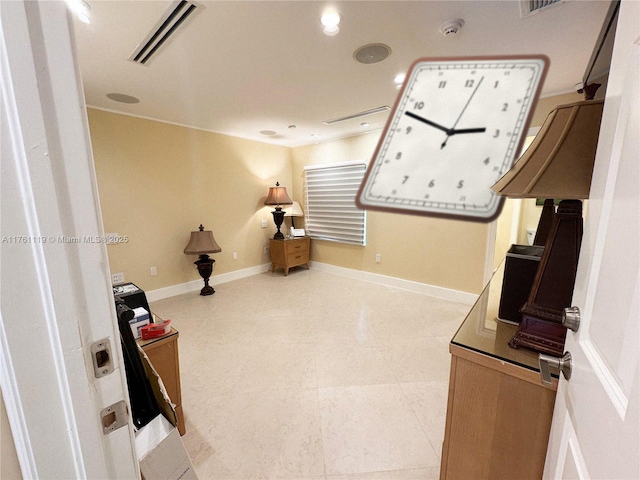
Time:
**2:48:02**
